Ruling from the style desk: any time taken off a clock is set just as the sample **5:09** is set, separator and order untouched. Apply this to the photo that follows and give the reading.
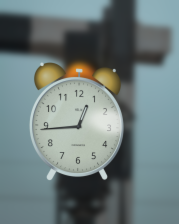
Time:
**12:44**
